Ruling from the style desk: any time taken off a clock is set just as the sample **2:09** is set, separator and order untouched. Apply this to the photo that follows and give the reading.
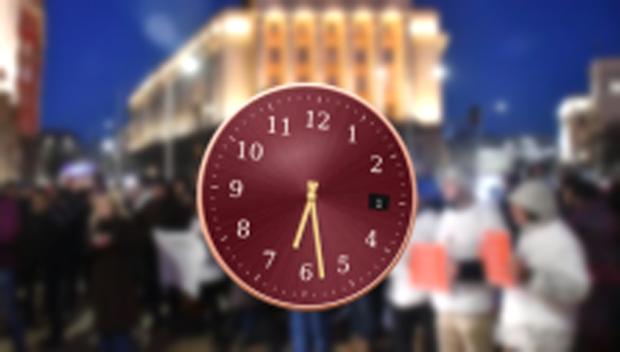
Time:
**6:28**
